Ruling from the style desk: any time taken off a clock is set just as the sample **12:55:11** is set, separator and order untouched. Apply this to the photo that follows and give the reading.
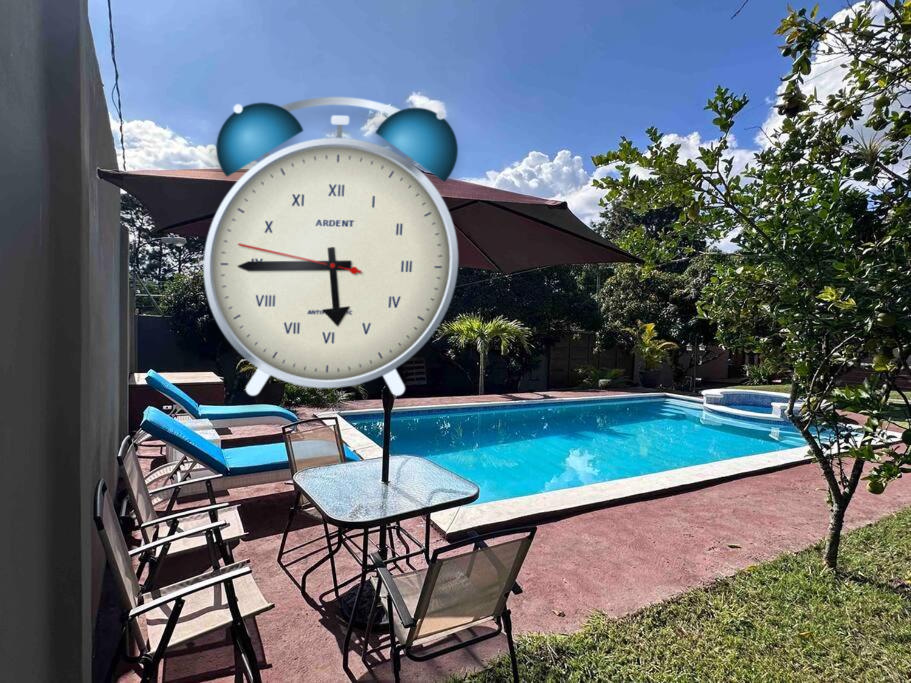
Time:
**5:44:47**
